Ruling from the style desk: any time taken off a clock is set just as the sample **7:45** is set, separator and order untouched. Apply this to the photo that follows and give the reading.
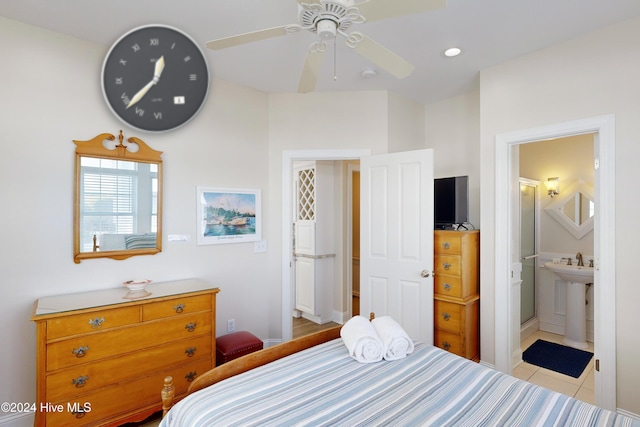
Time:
**12:38**
